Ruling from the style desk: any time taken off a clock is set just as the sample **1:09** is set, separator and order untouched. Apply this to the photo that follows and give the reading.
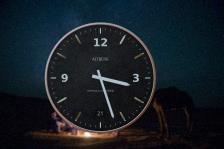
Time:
**3:27**
